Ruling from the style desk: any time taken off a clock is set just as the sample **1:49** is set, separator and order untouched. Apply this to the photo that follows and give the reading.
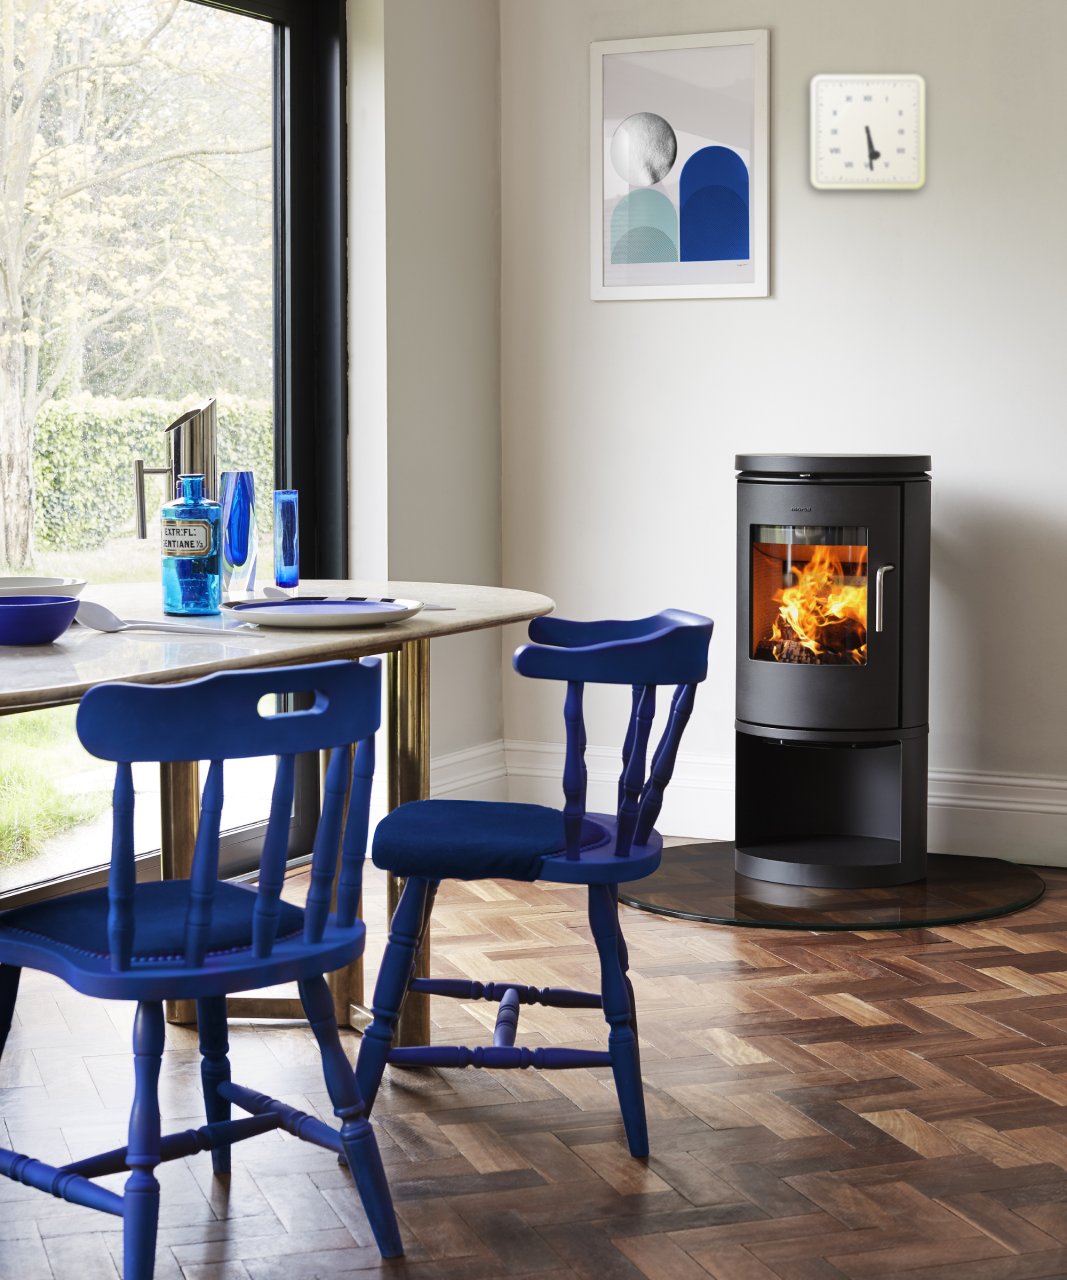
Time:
**5:29**
